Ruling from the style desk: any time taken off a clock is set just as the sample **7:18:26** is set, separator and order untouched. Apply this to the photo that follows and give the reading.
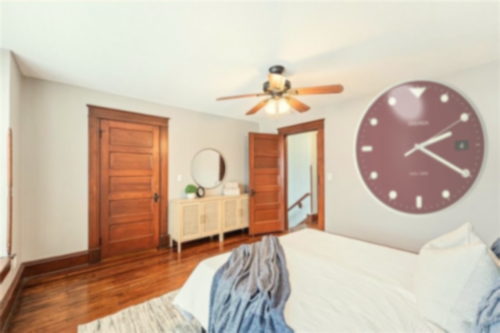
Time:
**2:20:10**
